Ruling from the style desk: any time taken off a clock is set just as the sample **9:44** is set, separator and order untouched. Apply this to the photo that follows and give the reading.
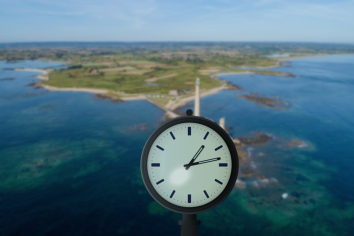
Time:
**1:13**
